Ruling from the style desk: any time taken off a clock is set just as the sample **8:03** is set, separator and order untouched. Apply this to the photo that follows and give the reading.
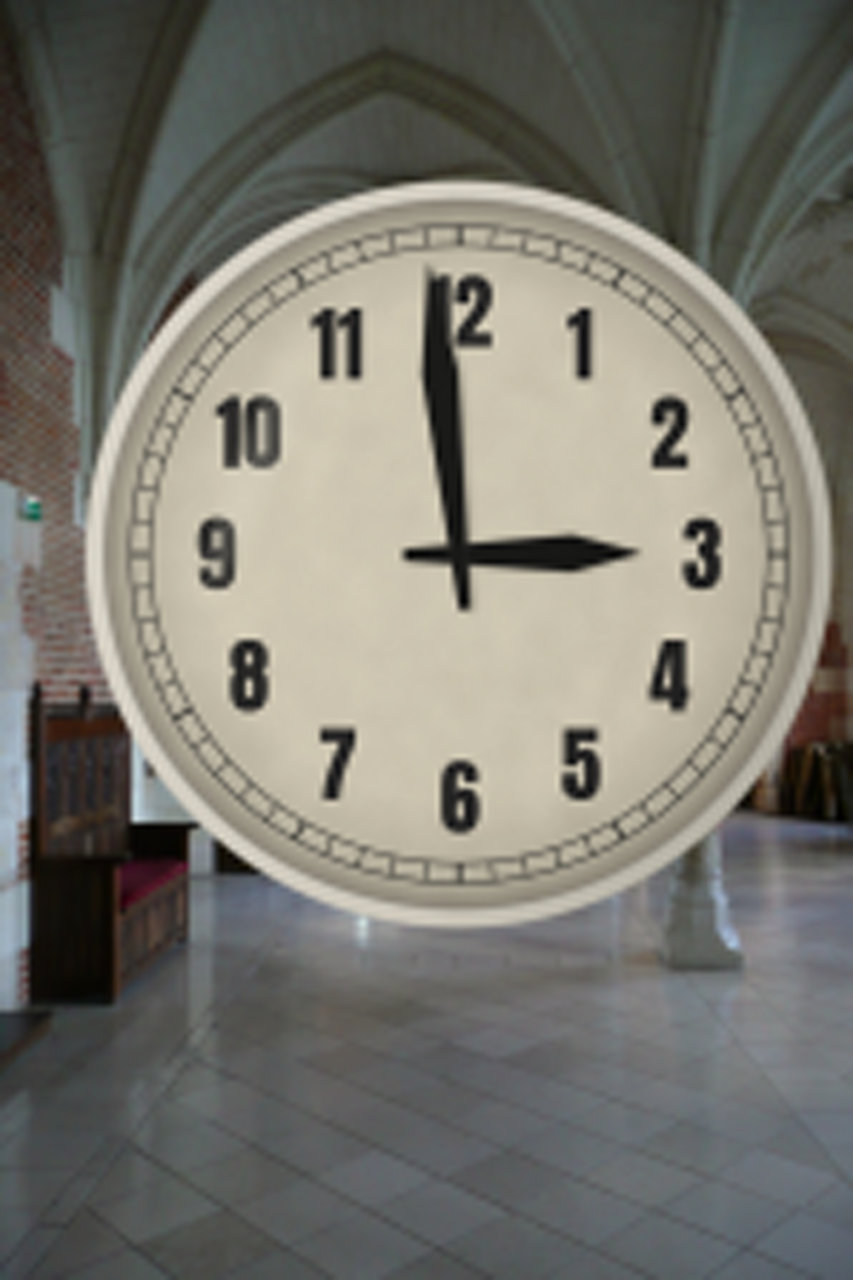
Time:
**2:59**
